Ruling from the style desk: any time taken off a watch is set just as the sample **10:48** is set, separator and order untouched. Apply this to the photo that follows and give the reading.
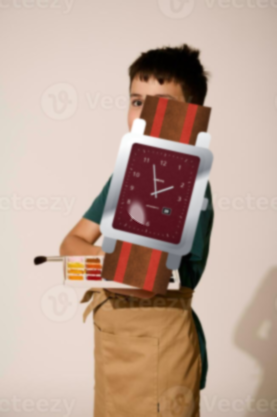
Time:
**1:57**
